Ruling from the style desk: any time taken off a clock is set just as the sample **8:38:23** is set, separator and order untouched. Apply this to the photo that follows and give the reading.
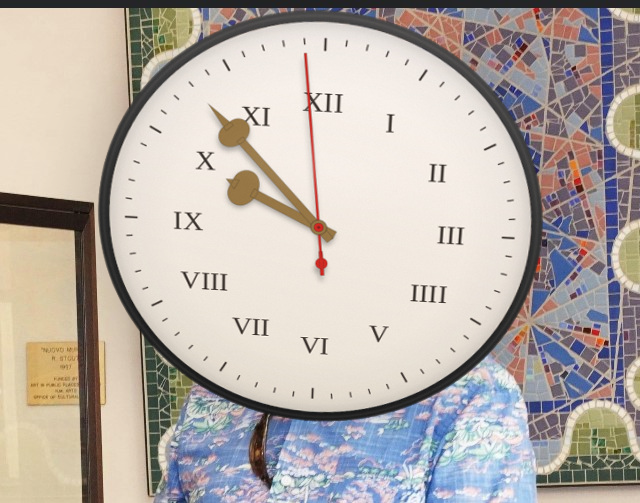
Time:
**9:52:59**
